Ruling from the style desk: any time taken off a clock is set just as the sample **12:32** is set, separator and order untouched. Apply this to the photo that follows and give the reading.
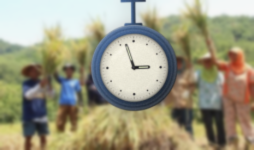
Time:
**2:57**
